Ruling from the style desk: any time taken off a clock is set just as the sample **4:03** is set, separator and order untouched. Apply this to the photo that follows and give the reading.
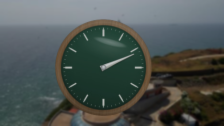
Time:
**2:11**
